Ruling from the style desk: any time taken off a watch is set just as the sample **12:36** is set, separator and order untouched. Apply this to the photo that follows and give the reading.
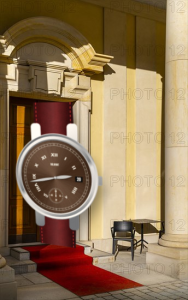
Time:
**2:43**
